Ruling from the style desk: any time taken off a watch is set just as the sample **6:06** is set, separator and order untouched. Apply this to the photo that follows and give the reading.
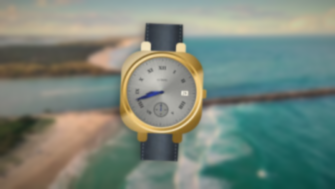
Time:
**8:42**
